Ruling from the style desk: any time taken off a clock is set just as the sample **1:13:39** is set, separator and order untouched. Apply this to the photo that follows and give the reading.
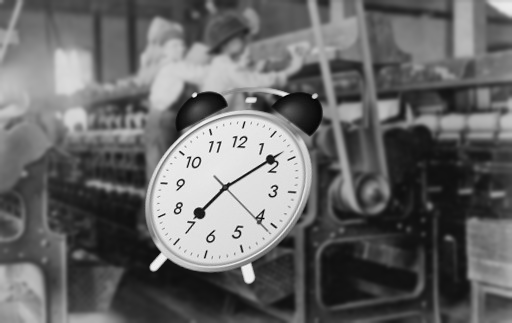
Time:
**7:08:21**
